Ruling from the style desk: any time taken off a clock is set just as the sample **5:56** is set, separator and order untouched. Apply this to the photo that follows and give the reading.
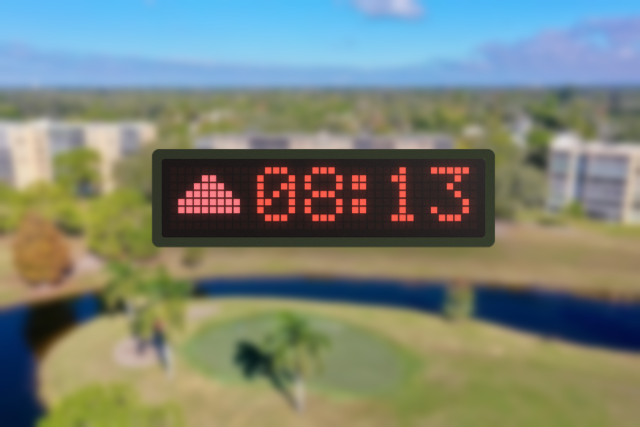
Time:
**8:13**
